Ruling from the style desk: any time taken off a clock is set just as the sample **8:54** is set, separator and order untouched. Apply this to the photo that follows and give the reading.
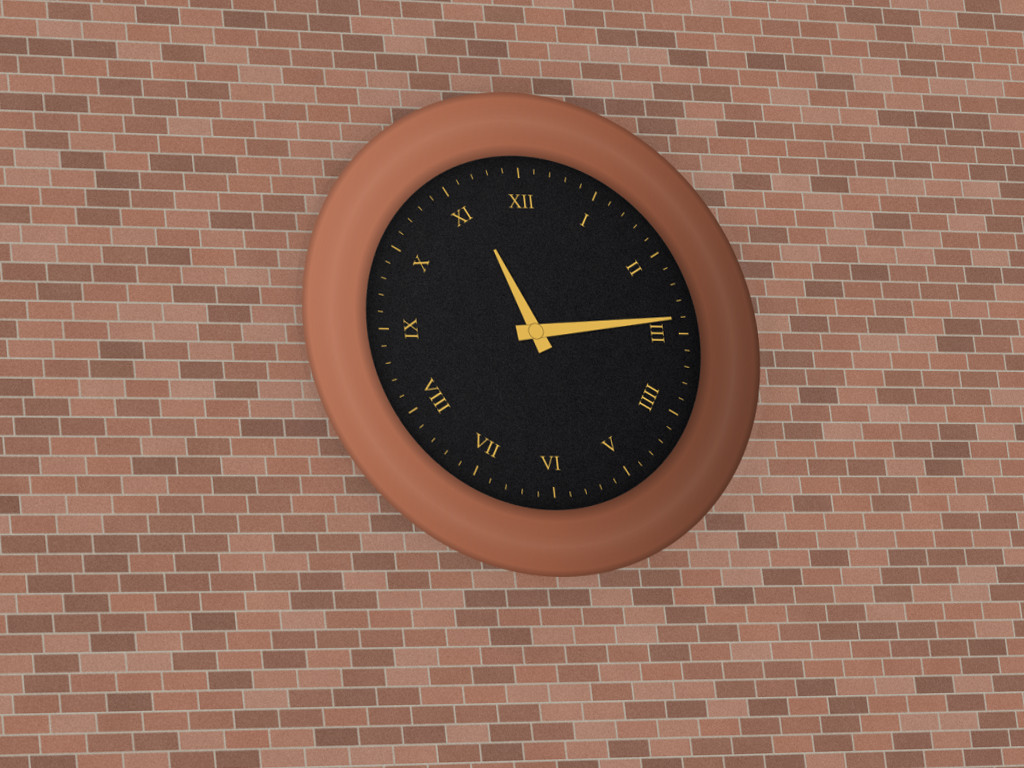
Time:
**11:14**
